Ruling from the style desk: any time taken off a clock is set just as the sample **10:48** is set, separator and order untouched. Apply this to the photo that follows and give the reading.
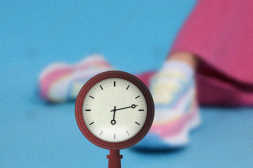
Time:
**6:13**
